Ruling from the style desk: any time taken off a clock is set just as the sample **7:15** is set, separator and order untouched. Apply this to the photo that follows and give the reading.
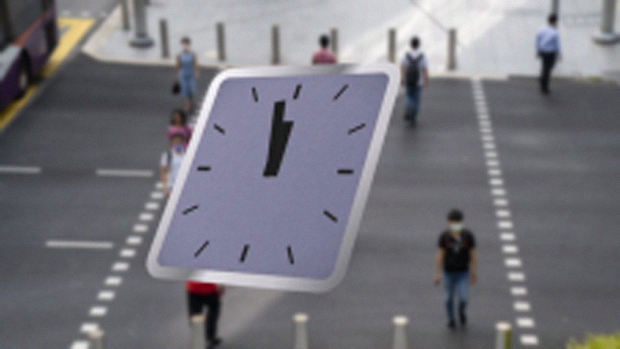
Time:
**11:58**
